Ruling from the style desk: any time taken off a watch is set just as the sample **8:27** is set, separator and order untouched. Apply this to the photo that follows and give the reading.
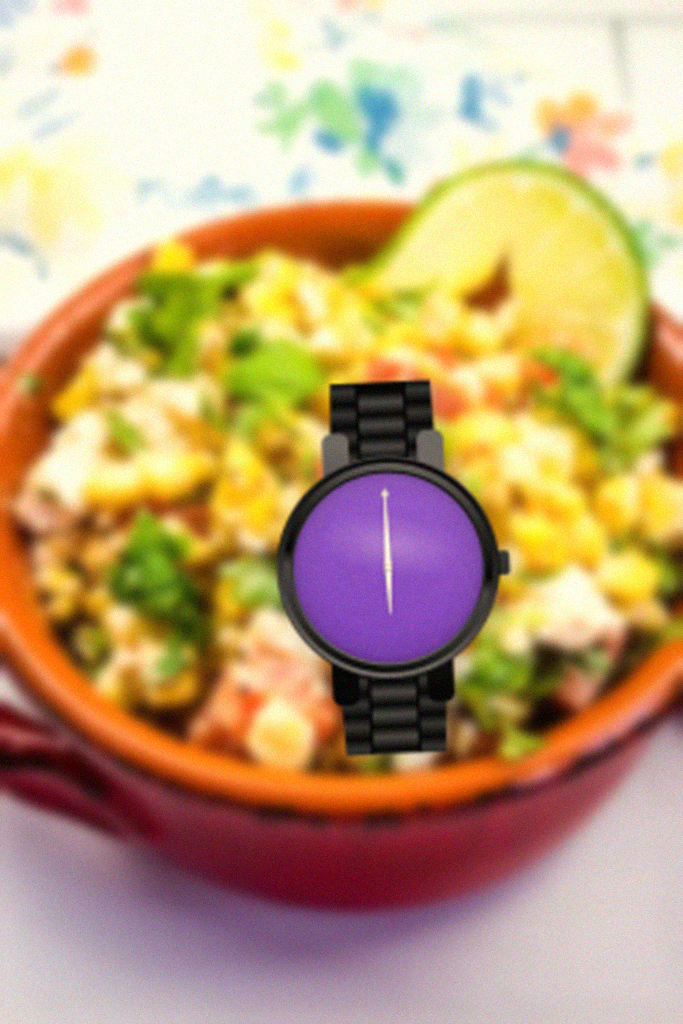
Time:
**6:00**
